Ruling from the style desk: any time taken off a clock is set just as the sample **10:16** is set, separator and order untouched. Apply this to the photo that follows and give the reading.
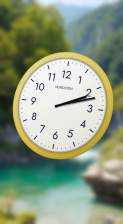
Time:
**2:12**
